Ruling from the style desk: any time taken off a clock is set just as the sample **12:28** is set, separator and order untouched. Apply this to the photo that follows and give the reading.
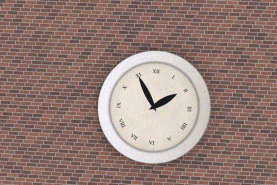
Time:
**1:55**
